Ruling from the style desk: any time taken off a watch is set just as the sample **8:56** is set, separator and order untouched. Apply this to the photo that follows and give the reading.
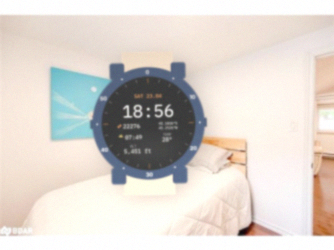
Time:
**18:56**
